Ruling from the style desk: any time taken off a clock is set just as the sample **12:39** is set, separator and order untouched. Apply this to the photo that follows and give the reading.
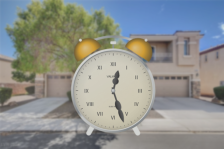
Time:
**12:27**
